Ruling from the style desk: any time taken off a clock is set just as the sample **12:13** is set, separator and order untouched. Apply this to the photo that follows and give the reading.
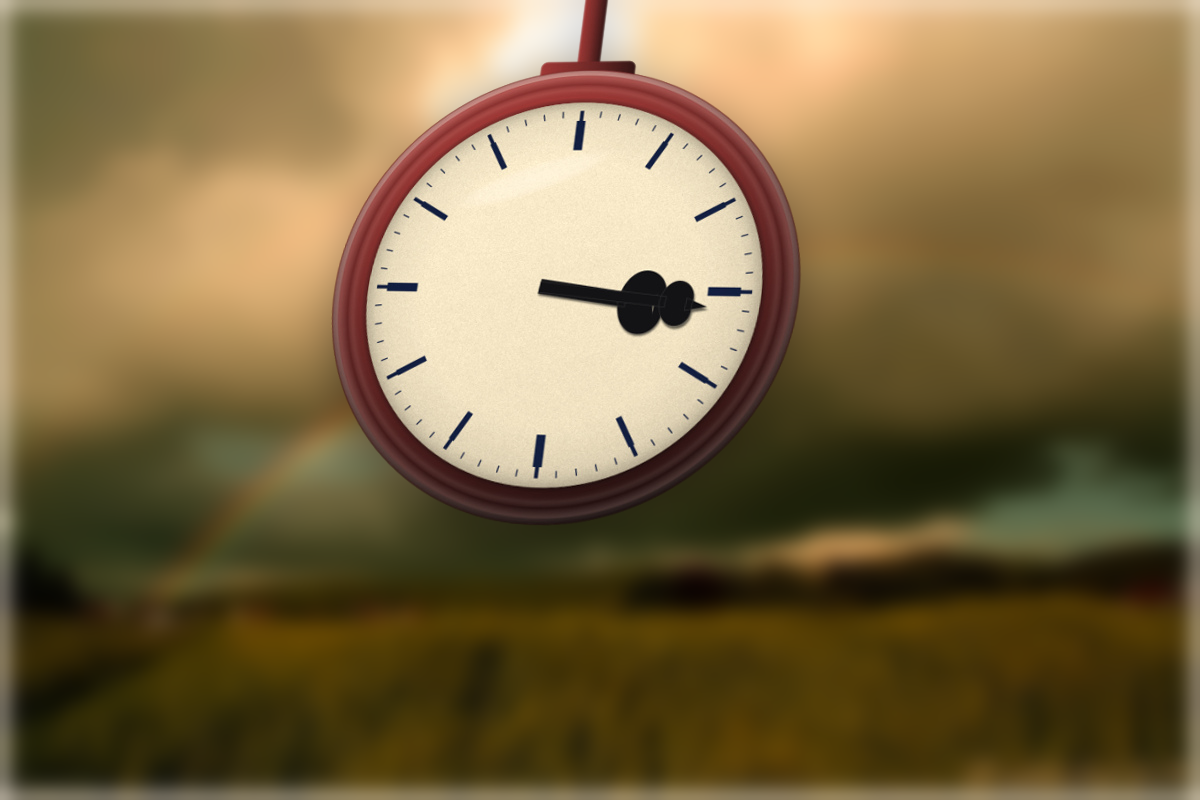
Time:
**3:16**
